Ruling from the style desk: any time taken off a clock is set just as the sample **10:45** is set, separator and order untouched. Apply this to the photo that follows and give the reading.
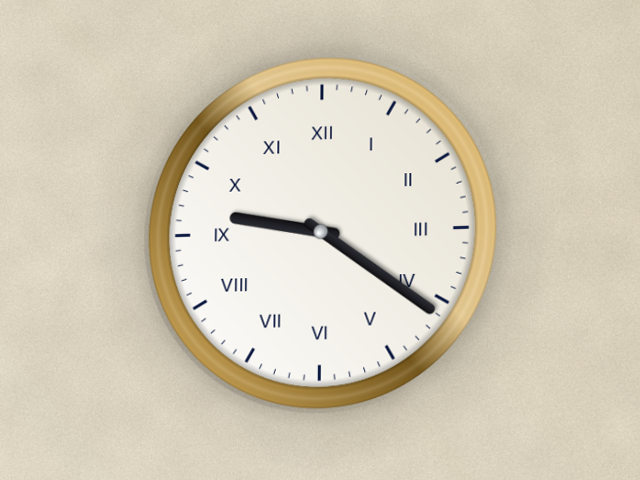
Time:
**9:21**
